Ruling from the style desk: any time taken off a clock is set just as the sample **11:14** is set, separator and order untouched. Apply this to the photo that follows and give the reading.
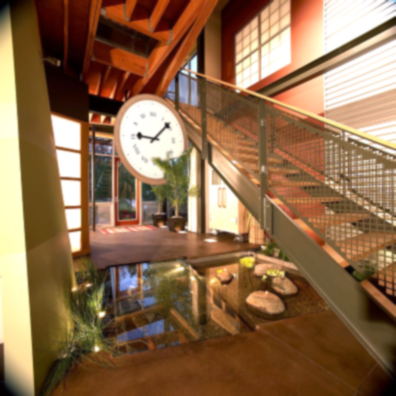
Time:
**9:08**
